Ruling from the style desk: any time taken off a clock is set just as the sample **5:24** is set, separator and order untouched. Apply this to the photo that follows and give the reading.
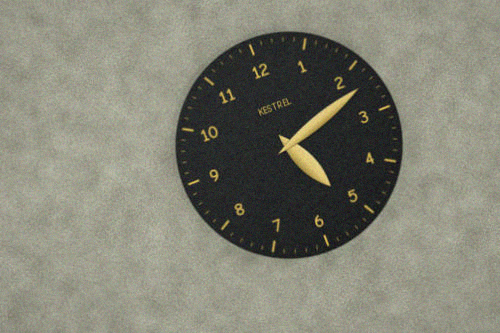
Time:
**5:12**
